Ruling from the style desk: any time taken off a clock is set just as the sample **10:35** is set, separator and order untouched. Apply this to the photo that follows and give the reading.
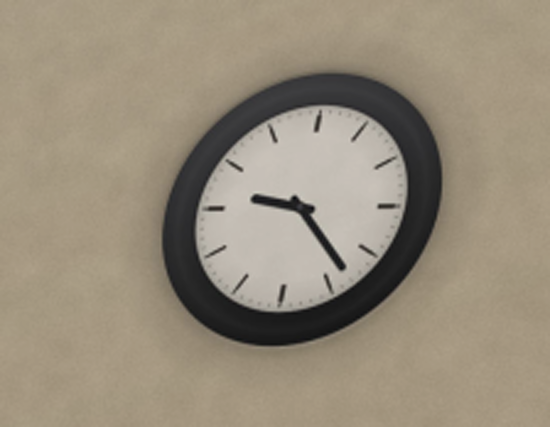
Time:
**9:23**
